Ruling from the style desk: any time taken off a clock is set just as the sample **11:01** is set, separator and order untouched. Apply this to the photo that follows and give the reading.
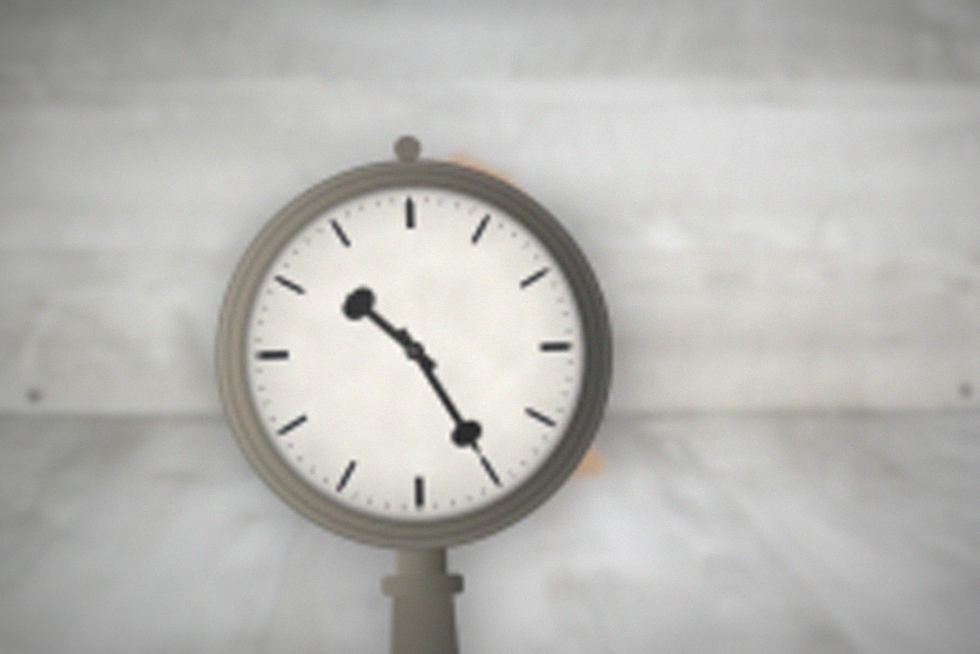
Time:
**10:25**
